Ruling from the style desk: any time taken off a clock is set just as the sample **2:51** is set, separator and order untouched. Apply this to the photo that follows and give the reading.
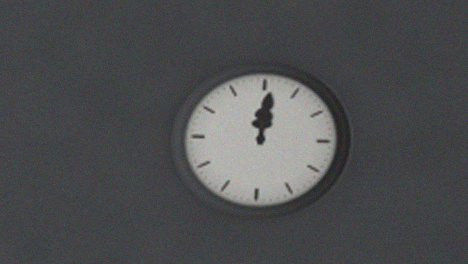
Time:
**12:01**
